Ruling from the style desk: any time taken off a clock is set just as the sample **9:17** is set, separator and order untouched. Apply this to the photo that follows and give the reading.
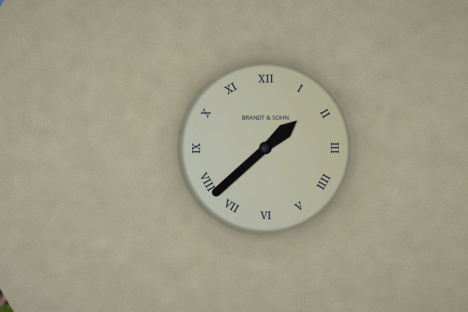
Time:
**1:38**
